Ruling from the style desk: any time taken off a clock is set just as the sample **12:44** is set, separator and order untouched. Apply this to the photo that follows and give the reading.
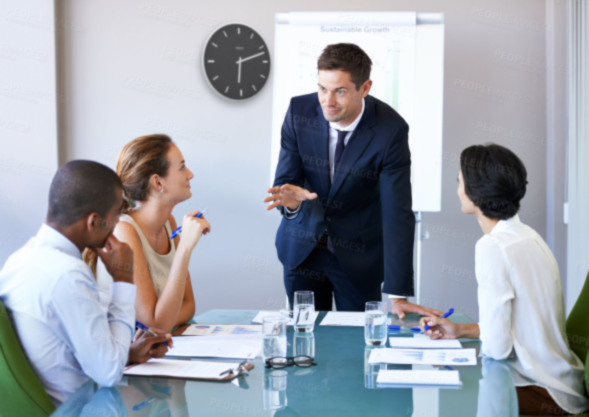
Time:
**6:12**
